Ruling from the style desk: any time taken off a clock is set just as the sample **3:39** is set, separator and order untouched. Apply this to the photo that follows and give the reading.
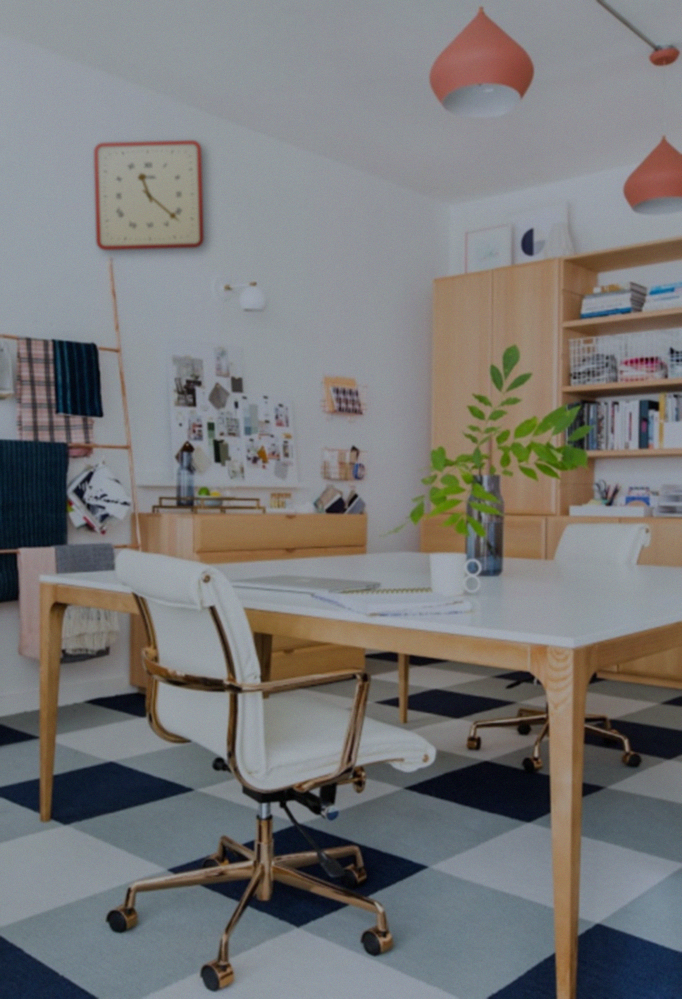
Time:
**11:22**
